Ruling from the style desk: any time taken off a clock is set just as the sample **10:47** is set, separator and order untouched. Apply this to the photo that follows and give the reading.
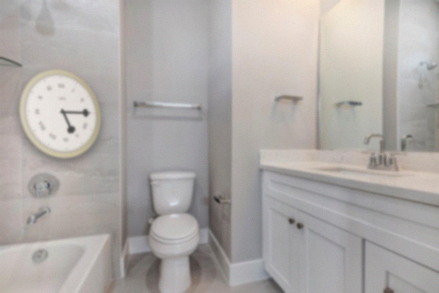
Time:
**5:15**
